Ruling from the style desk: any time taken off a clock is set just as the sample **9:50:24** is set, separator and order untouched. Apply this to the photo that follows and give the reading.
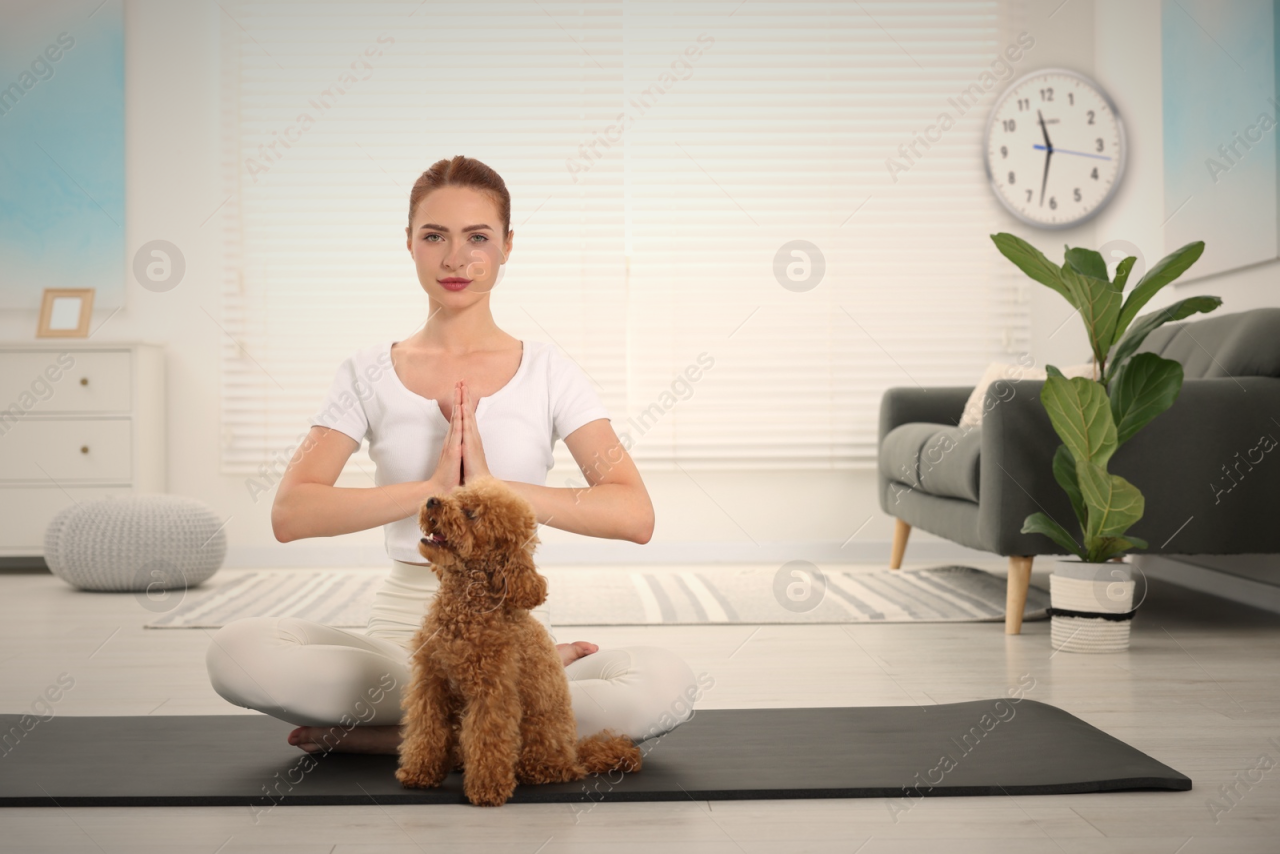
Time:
**11:32:17**
